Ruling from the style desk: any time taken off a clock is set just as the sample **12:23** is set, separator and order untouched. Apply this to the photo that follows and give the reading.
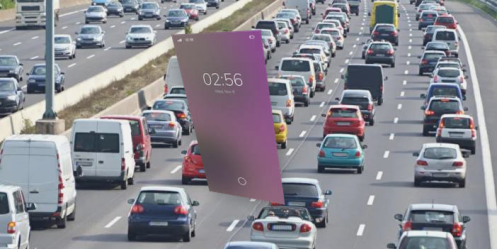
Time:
**2:56**
